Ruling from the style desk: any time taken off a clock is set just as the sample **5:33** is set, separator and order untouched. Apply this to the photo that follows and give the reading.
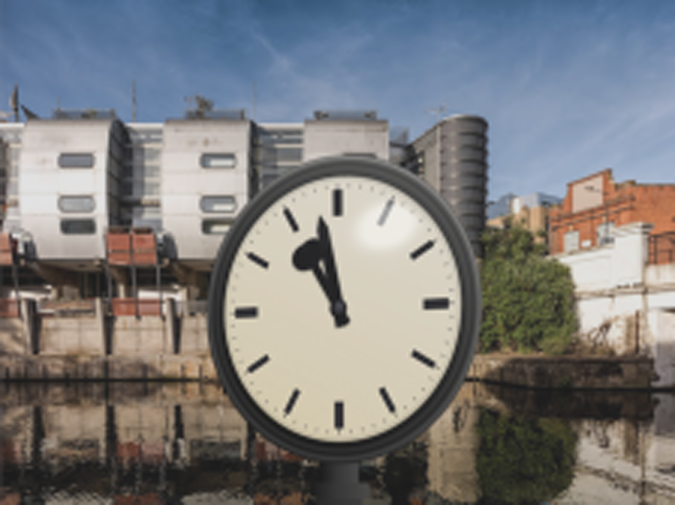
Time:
**10:58**
